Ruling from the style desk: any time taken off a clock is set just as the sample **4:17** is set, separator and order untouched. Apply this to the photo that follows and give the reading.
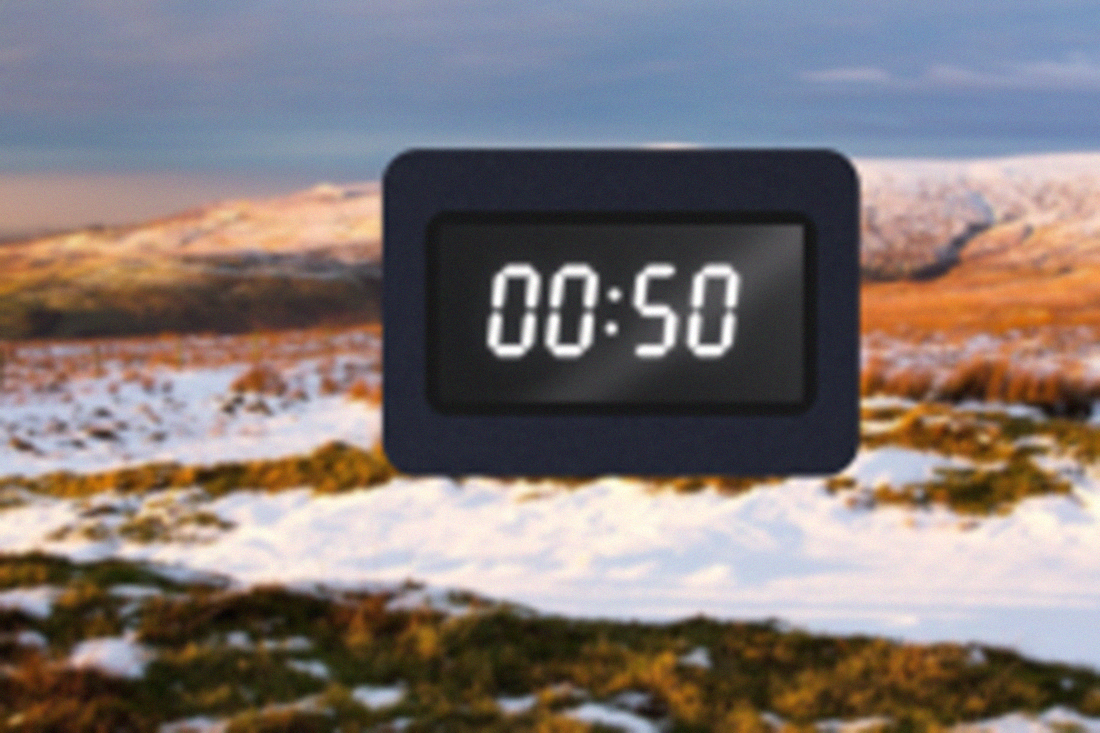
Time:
**0:50**
